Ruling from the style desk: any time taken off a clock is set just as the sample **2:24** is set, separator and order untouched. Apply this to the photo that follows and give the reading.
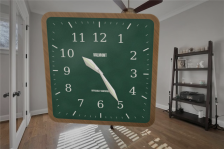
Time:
**10:25**
